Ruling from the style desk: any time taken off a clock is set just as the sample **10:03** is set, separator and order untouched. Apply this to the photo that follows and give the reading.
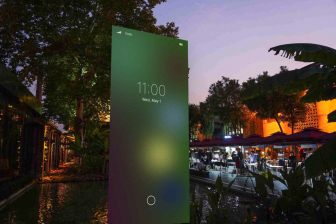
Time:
**11:00**
